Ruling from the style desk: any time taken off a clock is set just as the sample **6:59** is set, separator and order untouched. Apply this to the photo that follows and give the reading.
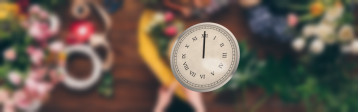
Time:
**12:00**
